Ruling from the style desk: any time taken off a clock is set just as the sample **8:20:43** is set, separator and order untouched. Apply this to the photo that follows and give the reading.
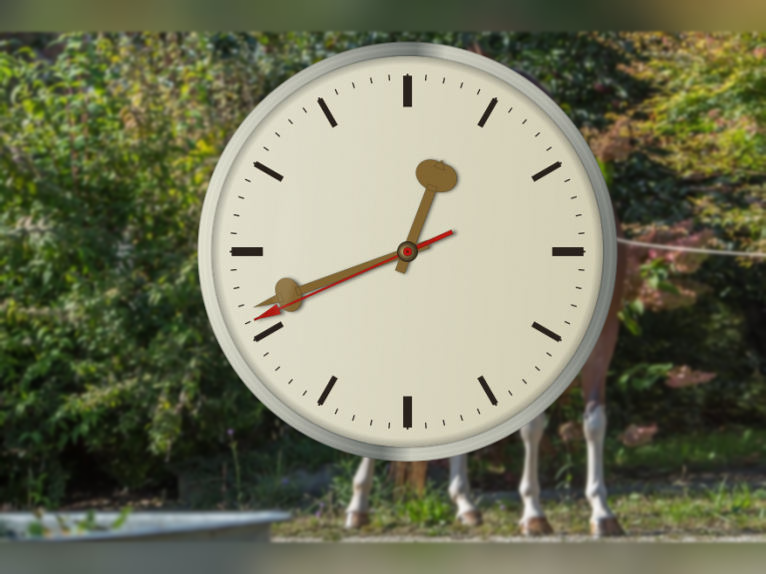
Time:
**12:41:41**
